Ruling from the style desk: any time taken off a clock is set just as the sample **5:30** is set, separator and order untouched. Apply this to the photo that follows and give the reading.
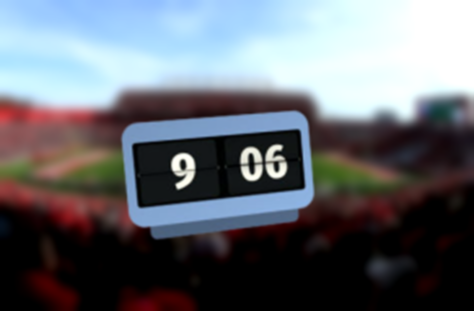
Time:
**9:06**
